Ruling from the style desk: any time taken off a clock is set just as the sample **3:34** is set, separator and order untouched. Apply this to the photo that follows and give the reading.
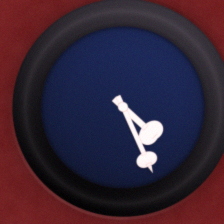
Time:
**4:26**
